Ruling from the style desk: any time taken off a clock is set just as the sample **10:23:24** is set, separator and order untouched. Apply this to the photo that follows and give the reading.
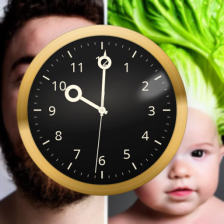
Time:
**10:00:31**
